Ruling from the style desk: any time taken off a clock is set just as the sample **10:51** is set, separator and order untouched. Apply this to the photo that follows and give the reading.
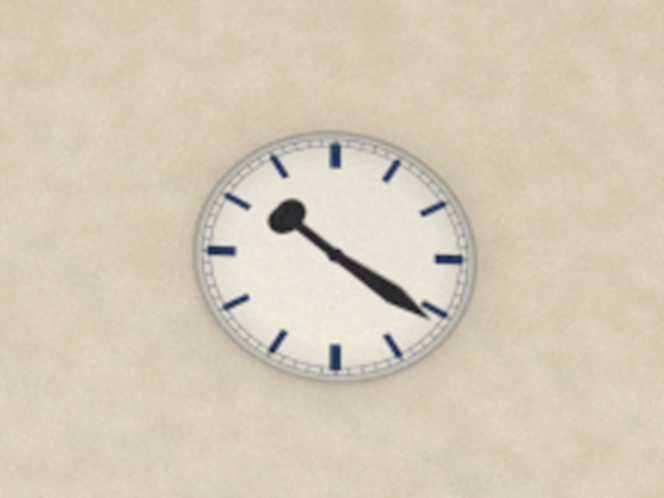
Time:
**10:21**
